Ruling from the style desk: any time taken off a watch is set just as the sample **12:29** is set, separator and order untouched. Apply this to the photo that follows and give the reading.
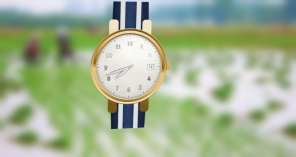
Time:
**7:42**
